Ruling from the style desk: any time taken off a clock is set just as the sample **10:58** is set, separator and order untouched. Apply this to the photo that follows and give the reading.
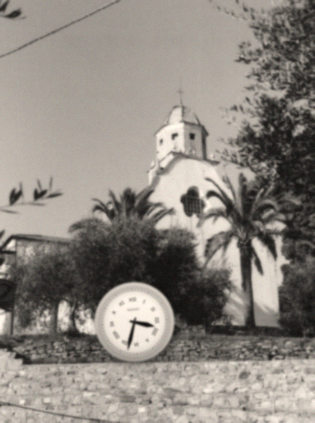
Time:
**3:33**
